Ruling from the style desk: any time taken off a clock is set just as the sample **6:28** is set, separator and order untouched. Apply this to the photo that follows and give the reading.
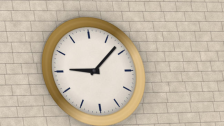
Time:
**9:08**
